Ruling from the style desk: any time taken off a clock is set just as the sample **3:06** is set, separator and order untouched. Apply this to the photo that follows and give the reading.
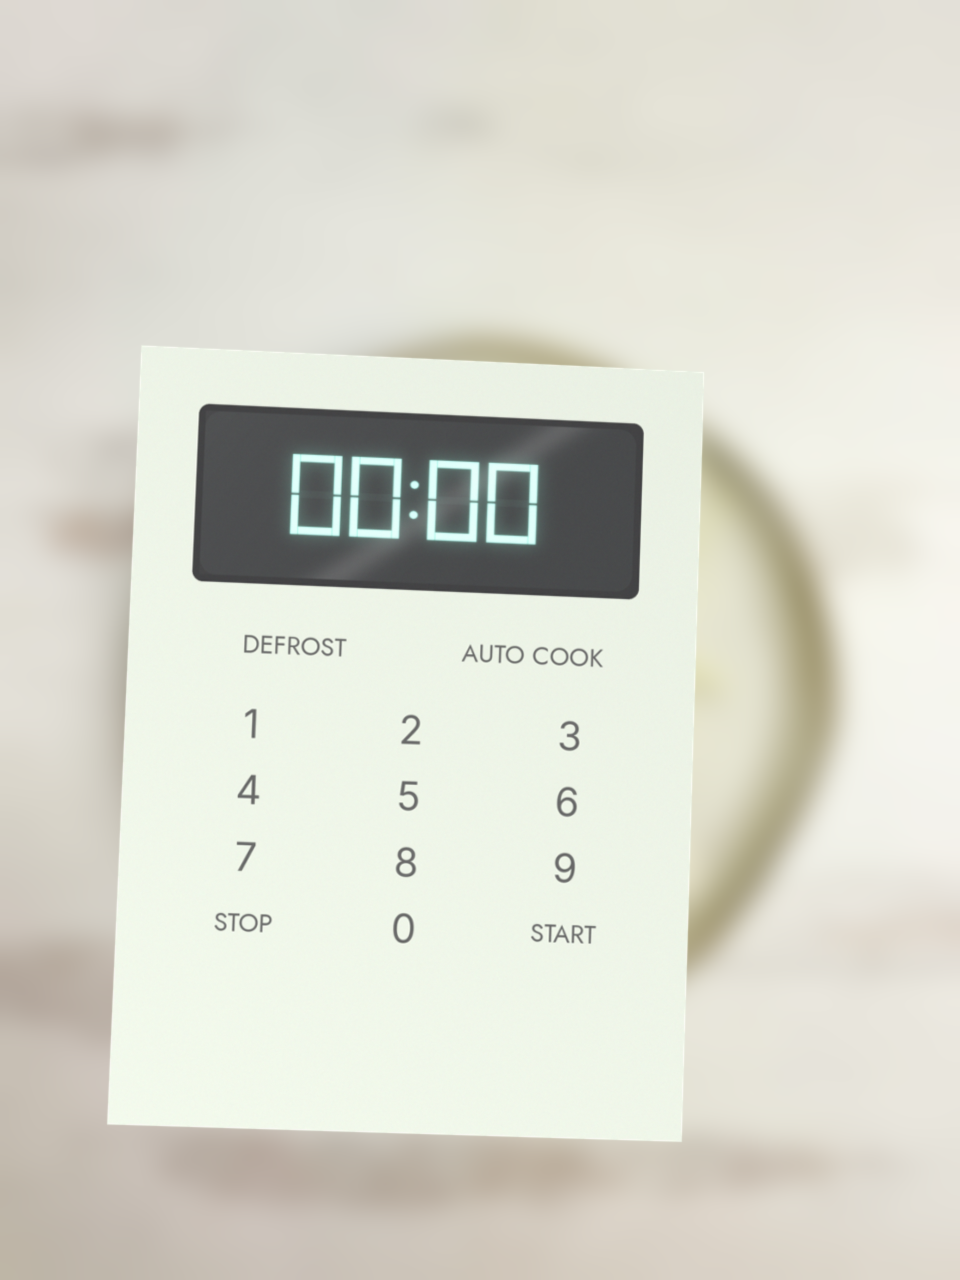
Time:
**0:00**
